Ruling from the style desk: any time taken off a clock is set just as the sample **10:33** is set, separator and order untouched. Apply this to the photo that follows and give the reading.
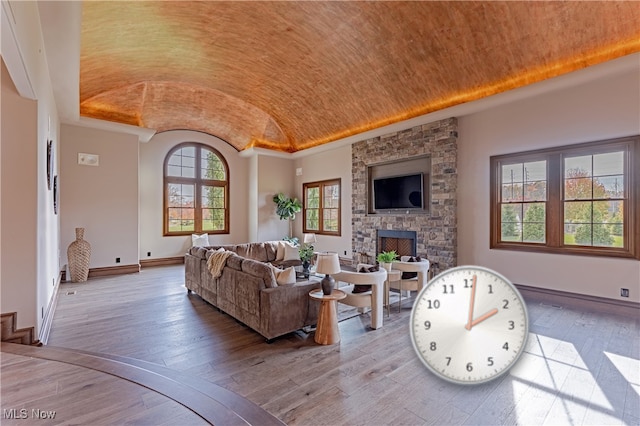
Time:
**2:01**
